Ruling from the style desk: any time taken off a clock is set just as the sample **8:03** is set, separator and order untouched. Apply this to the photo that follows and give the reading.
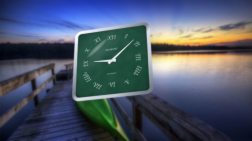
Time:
**9:08**
